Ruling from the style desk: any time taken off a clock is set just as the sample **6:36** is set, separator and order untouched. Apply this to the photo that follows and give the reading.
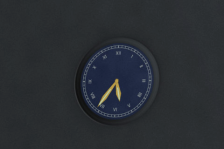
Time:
**5:36**
